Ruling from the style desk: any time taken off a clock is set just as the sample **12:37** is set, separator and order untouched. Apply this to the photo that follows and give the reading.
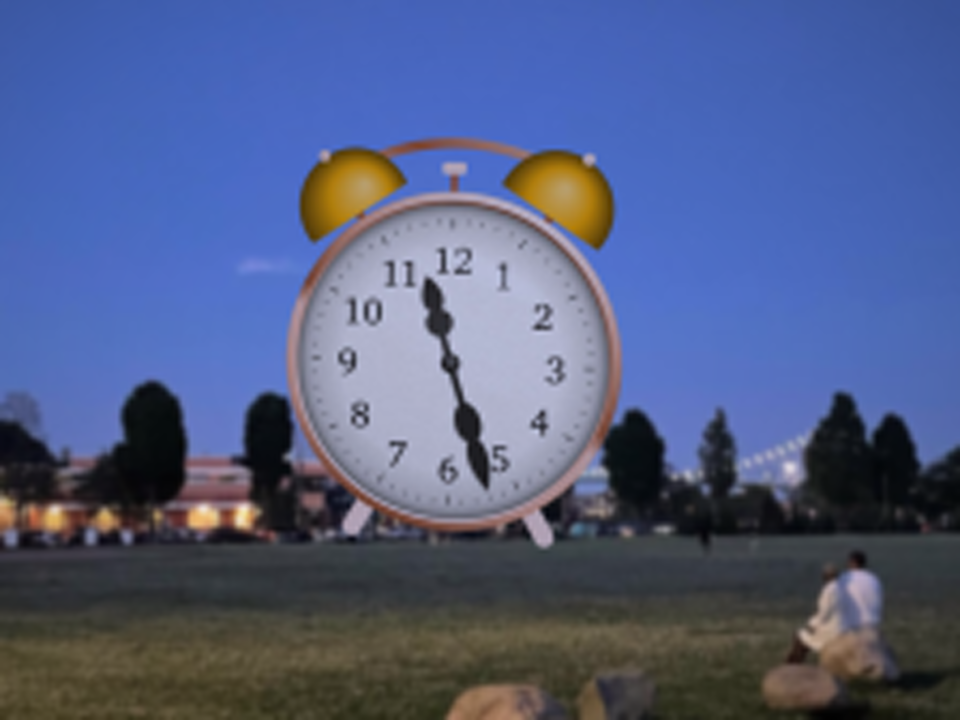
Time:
**11:27**
